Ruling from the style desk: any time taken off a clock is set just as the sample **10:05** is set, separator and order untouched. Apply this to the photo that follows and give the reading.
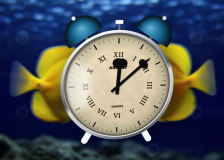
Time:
**12:08**
